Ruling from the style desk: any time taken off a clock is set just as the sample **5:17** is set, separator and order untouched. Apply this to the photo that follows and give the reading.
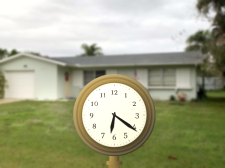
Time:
**6:21**
